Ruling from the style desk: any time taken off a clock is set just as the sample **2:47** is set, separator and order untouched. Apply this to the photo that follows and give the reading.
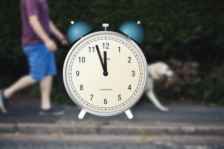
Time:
**11:57**
